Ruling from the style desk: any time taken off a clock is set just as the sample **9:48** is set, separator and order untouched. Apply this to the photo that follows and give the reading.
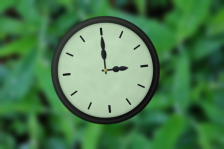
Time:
**3:00**
